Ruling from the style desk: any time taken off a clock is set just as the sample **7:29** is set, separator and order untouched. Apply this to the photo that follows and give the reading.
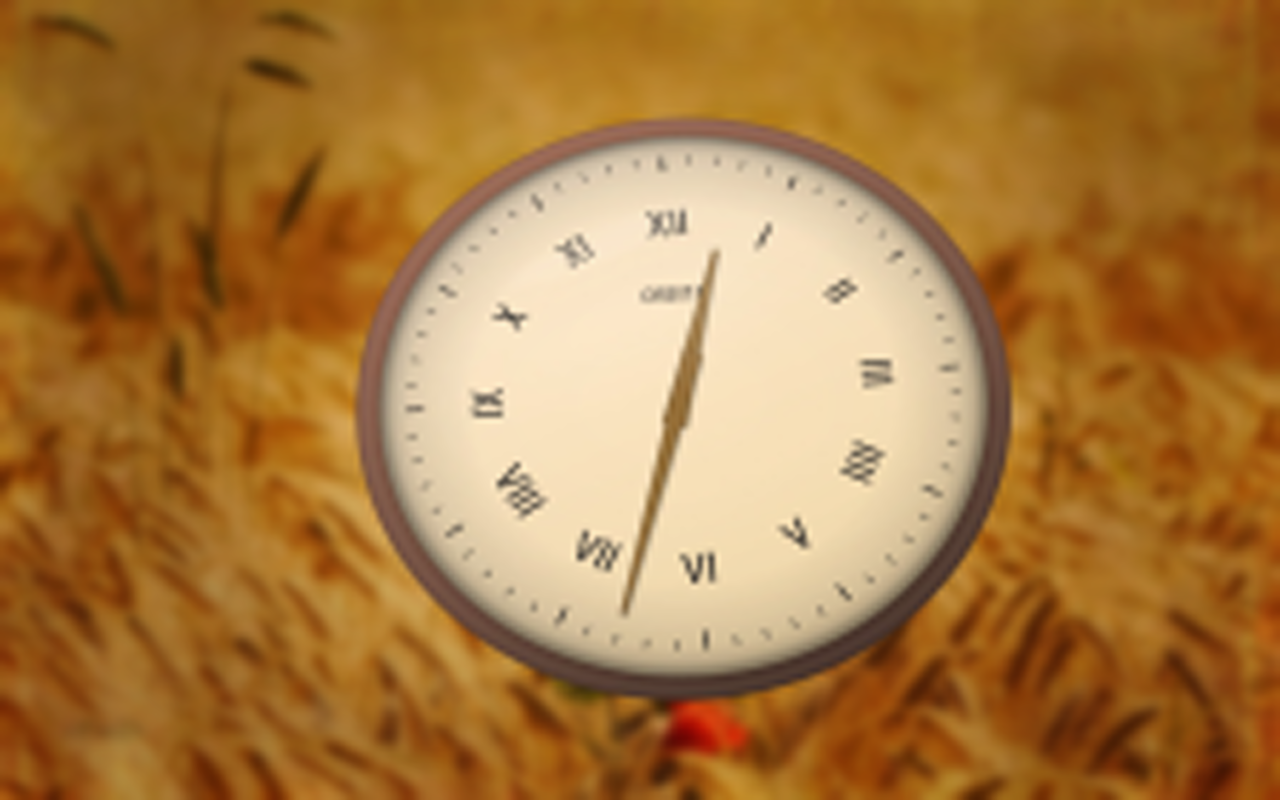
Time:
**12:33**
